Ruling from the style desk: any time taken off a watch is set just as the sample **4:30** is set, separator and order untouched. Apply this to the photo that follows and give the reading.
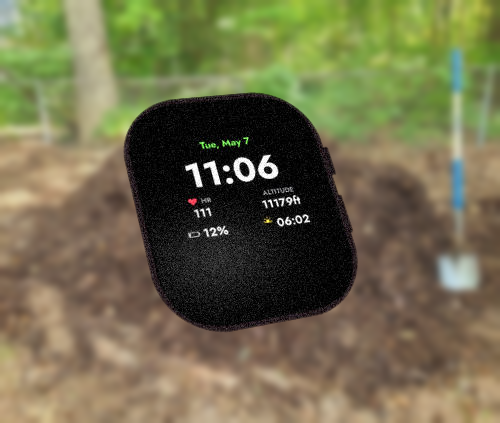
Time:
**11:06**
